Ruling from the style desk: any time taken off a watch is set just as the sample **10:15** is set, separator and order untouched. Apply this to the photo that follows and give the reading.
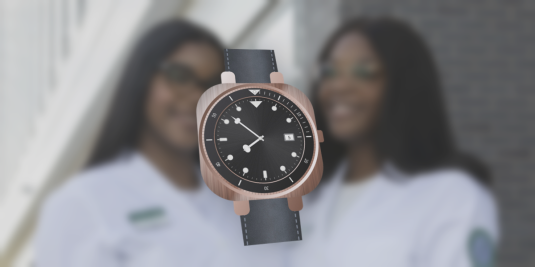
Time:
**7:52**
